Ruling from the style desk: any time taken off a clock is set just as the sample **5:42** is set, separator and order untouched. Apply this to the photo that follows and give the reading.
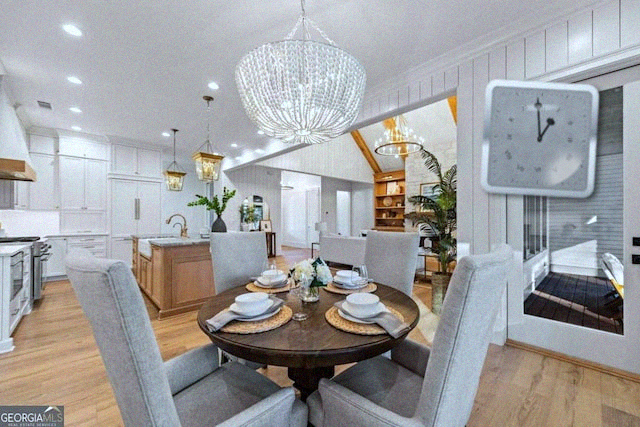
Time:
**12:59**
